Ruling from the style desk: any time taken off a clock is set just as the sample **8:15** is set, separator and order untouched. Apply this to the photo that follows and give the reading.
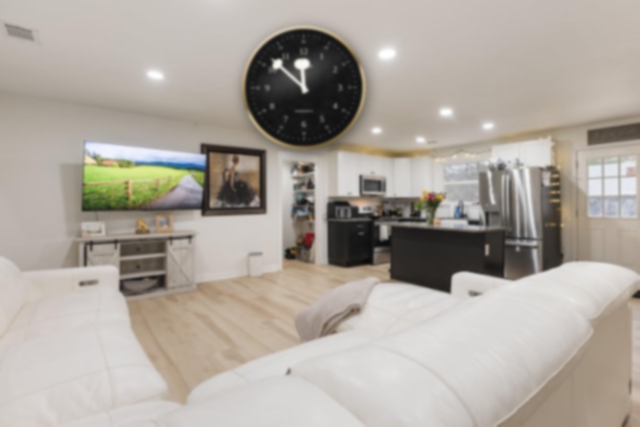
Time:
**11:52**
